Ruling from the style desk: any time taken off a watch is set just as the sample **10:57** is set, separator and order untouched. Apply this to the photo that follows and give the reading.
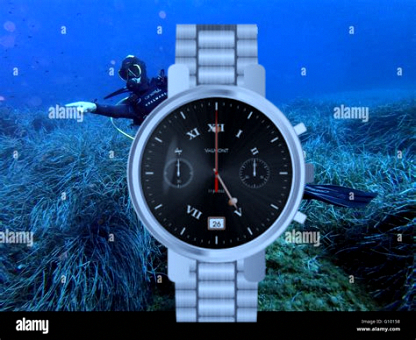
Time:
**5:00**
